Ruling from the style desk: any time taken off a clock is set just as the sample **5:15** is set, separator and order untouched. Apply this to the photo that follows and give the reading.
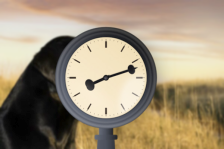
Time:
**8:12**
